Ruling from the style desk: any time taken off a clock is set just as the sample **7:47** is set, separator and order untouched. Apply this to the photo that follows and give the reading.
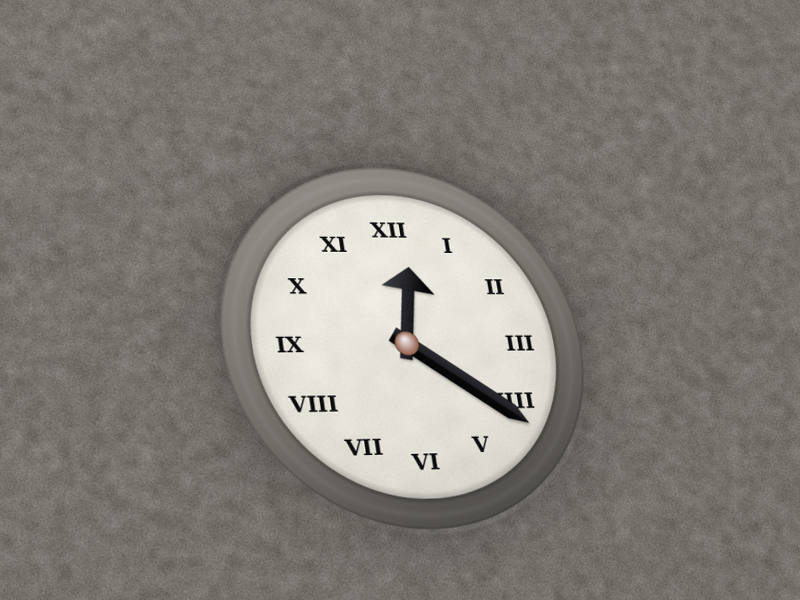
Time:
**12:21**
